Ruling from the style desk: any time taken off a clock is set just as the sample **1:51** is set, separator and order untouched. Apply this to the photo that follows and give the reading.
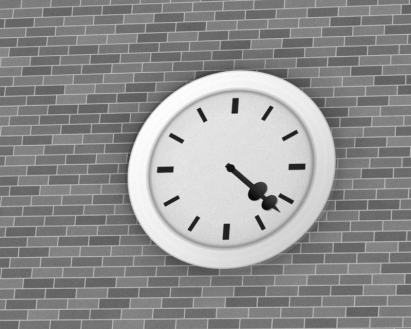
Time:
**4:22**
